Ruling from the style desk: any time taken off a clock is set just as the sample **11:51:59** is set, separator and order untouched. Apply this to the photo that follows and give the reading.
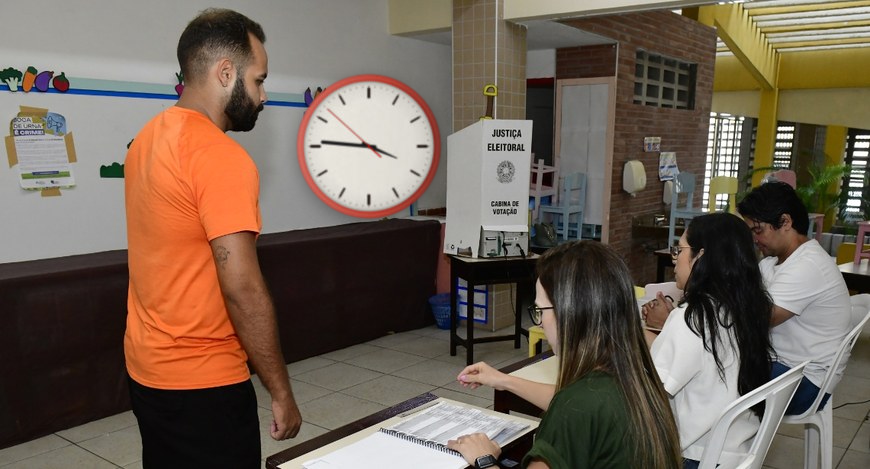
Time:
**3:45:52**
